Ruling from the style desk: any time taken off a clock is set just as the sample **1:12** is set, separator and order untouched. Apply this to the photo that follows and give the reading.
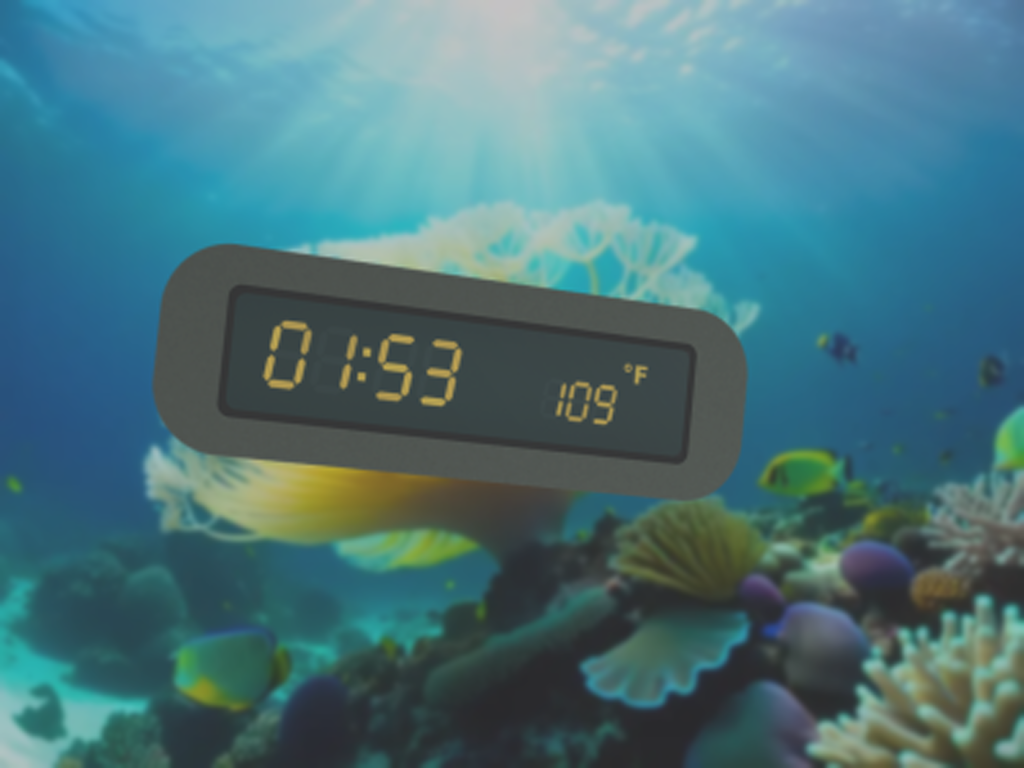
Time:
**1:53**
